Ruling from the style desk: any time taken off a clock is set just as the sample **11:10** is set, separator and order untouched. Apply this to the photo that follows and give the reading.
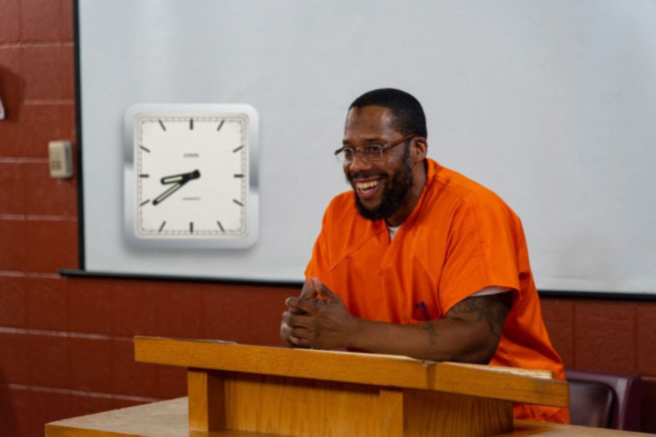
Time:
**8:39**
